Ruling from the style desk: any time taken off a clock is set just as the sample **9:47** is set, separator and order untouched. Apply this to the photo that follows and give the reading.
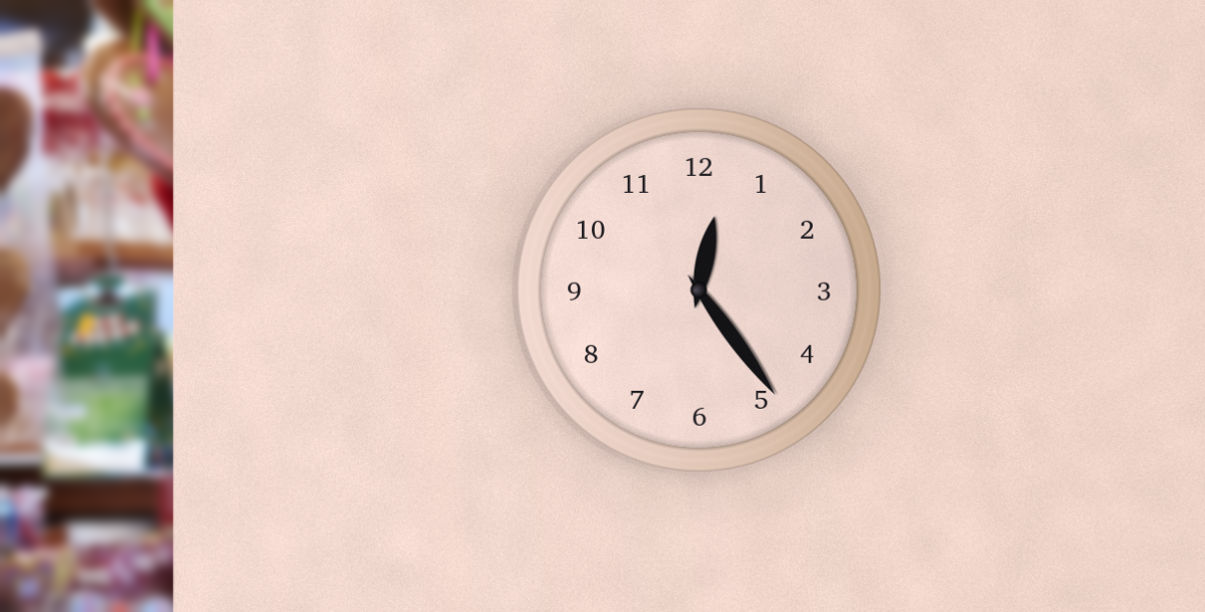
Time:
**12:24**
